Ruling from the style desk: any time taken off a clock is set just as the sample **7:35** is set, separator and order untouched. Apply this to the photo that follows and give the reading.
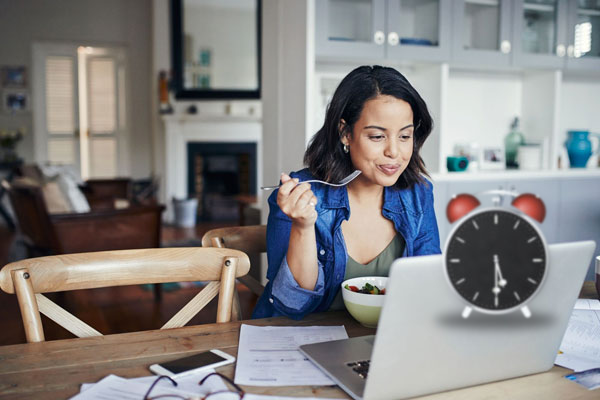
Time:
**5:30**
